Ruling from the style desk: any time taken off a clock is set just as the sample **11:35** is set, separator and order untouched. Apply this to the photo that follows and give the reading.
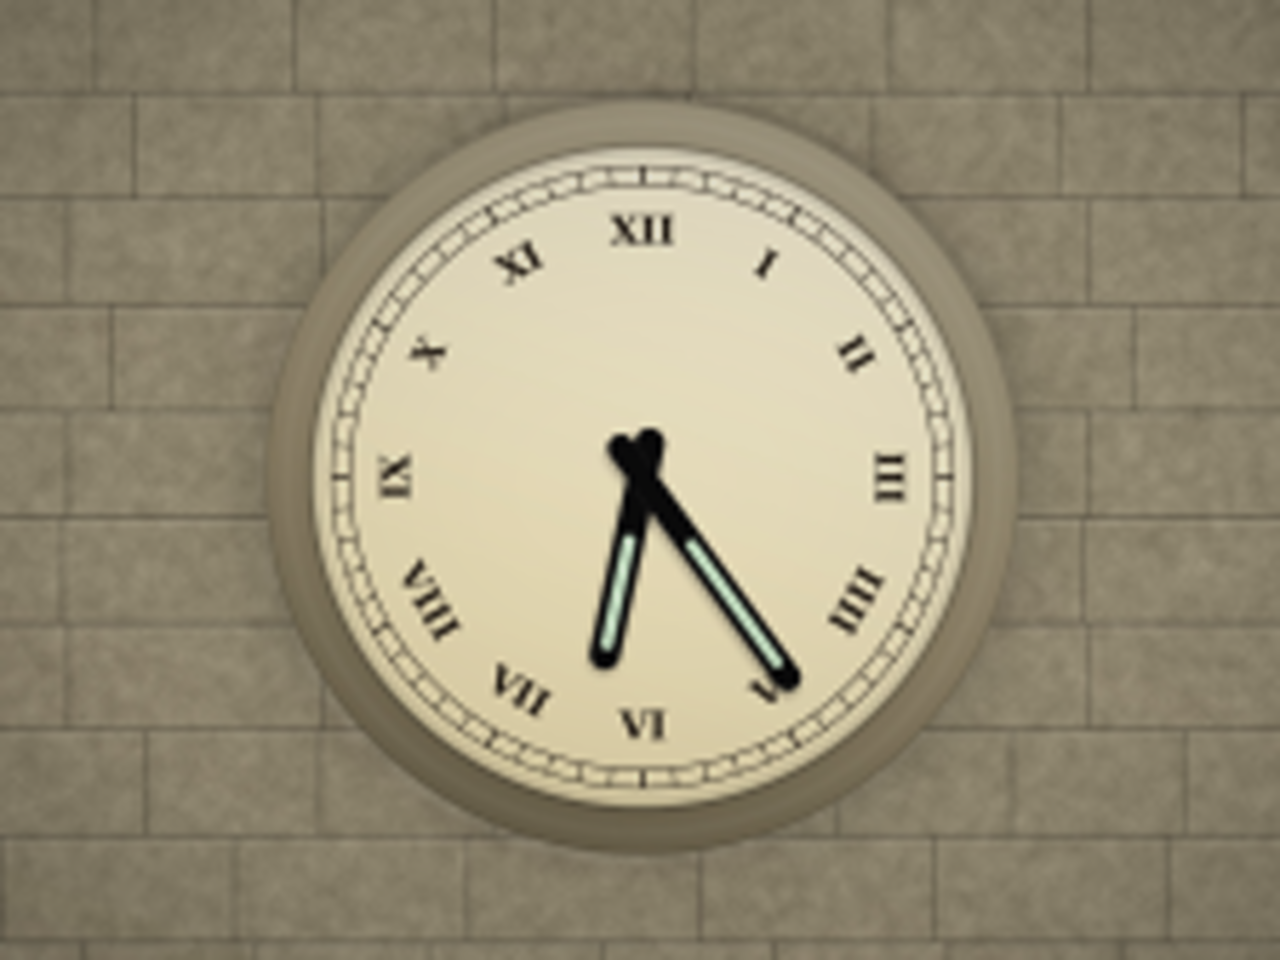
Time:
**6:24**
